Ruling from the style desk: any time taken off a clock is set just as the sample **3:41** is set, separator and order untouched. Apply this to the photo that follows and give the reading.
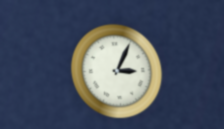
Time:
**3:05**
